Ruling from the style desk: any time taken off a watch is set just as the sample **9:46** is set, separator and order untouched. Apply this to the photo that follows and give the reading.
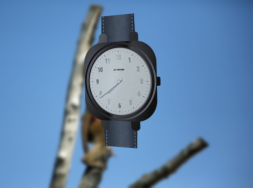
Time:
**7:39**
